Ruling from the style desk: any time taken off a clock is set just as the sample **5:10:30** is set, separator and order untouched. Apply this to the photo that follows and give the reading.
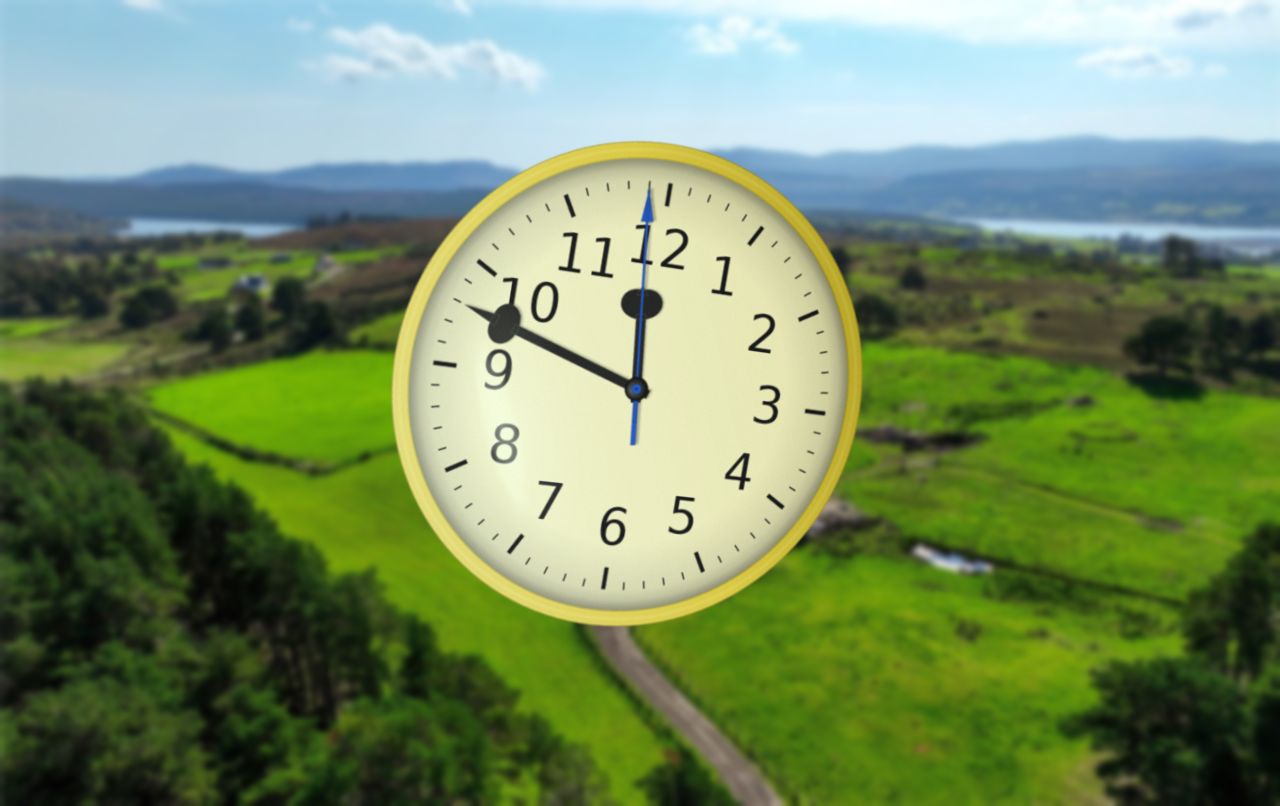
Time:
**11:47:59**
